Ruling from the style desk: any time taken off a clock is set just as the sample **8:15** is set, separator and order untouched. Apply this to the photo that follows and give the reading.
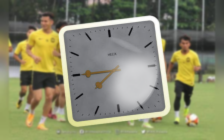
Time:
**7:45**
